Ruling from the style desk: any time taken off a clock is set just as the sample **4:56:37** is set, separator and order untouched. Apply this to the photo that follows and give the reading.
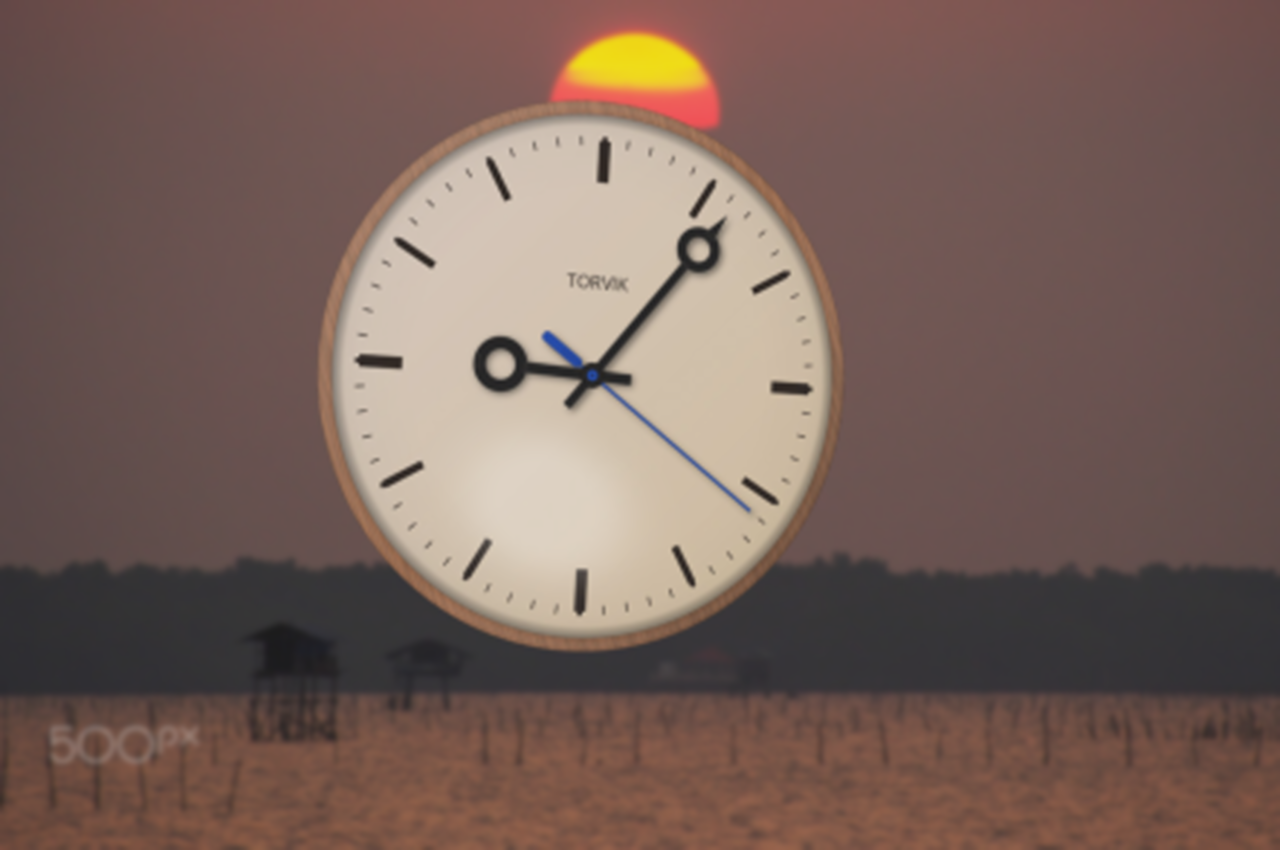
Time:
**9:06:21**
